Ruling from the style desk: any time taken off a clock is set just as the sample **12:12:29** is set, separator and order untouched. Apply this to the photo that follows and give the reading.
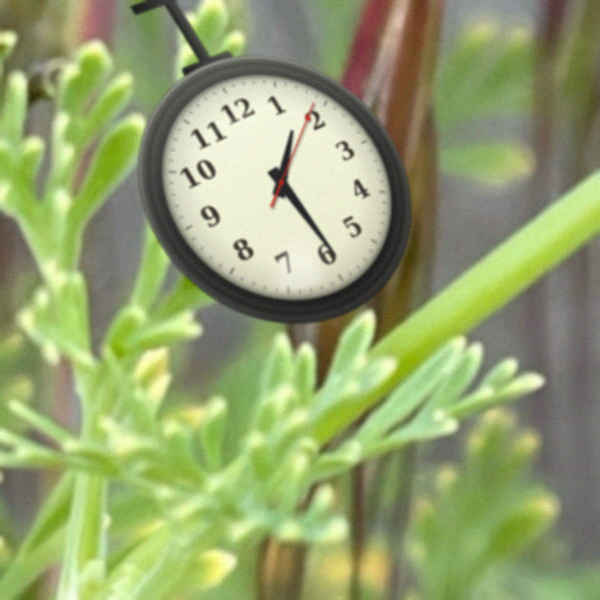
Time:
**1:29:09**
